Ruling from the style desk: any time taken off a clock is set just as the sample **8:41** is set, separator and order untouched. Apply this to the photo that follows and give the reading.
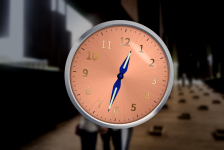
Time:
**12:32**
